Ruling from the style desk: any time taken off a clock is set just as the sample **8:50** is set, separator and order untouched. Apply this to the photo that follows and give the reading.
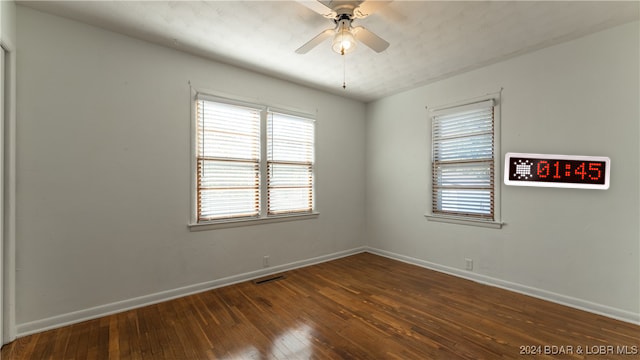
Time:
**1:45**
